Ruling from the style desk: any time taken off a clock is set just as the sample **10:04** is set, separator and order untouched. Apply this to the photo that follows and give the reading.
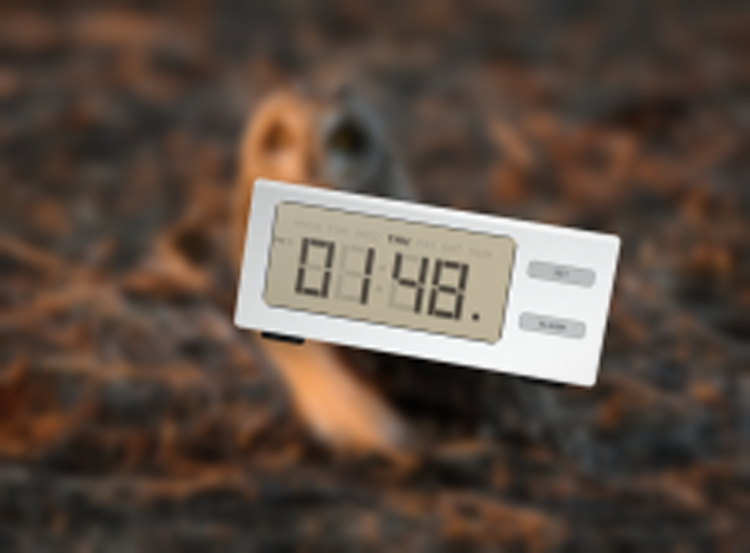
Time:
**1:48**
